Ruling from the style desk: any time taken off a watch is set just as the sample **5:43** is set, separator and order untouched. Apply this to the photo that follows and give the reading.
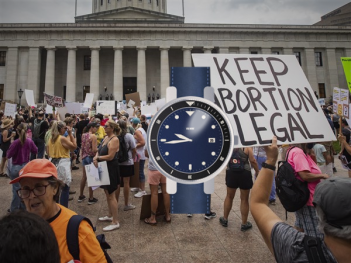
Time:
**9:44**
